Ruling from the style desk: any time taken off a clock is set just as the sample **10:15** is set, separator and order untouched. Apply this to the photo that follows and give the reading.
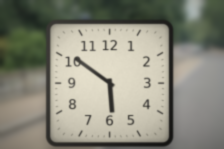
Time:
**5:51**
